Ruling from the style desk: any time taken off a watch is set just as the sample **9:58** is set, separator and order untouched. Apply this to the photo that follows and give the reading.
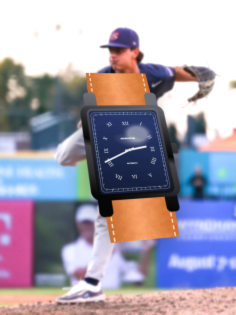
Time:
**2:41**
